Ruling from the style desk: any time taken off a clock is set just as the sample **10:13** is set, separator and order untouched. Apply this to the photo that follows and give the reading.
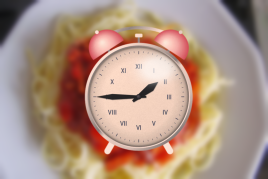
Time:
**1:45**
